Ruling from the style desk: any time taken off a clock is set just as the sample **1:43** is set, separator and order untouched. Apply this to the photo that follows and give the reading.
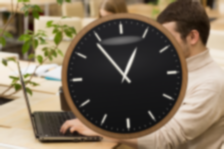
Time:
**12:54**
